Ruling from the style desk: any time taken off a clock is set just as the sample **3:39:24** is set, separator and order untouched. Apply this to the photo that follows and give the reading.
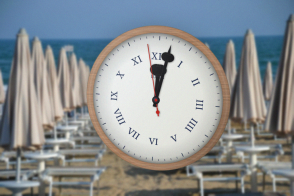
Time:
**12:01:58**
